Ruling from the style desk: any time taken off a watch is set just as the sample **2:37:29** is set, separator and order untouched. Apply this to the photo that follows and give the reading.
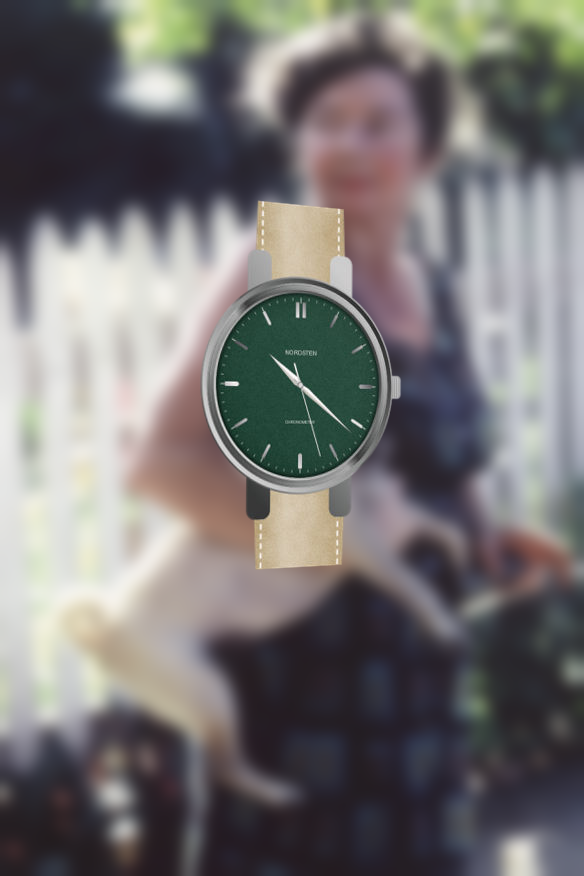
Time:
**10:21:27**
